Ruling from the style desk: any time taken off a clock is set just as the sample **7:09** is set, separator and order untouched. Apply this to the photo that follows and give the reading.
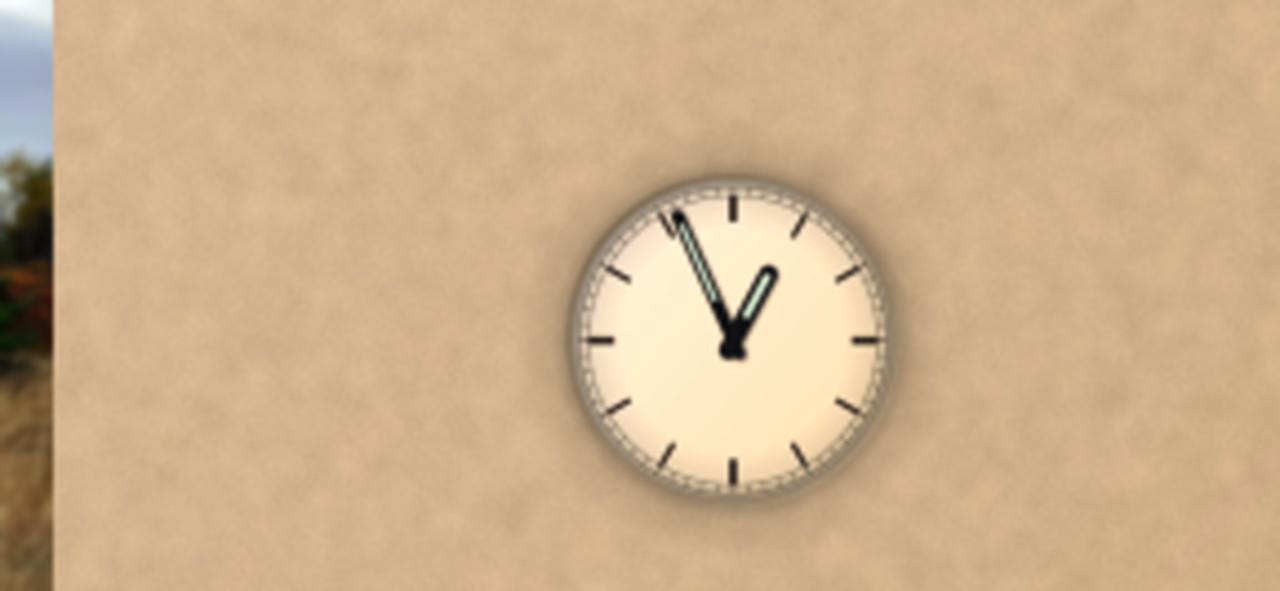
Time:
**12:56**
